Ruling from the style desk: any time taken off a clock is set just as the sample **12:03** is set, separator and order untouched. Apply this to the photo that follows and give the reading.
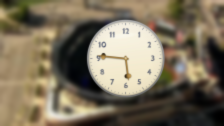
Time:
**5:46**
